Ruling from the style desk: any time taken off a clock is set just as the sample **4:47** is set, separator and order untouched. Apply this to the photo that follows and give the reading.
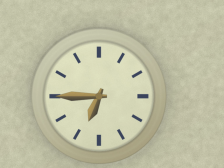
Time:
**6:45**
